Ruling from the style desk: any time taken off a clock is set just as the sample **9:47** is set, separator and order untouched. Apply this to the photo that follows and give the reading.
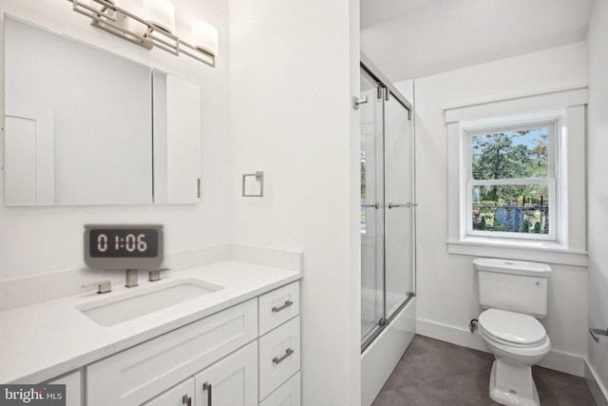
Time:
**1:06**
